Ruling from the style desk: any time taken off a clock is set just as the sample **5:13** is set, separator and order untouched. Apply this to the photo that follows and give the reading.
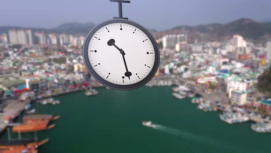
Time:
**10:28**
